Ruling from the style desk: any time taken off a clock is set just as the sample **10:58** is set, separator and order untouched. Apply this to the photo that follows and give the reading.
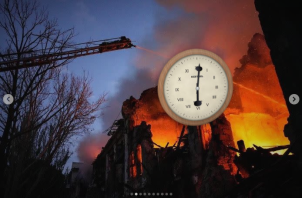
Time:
**6:01**
